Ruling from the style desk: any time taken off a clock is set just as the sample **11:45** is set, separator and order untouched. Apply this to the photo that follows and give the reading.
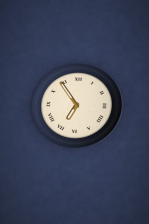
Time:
**6:54**
